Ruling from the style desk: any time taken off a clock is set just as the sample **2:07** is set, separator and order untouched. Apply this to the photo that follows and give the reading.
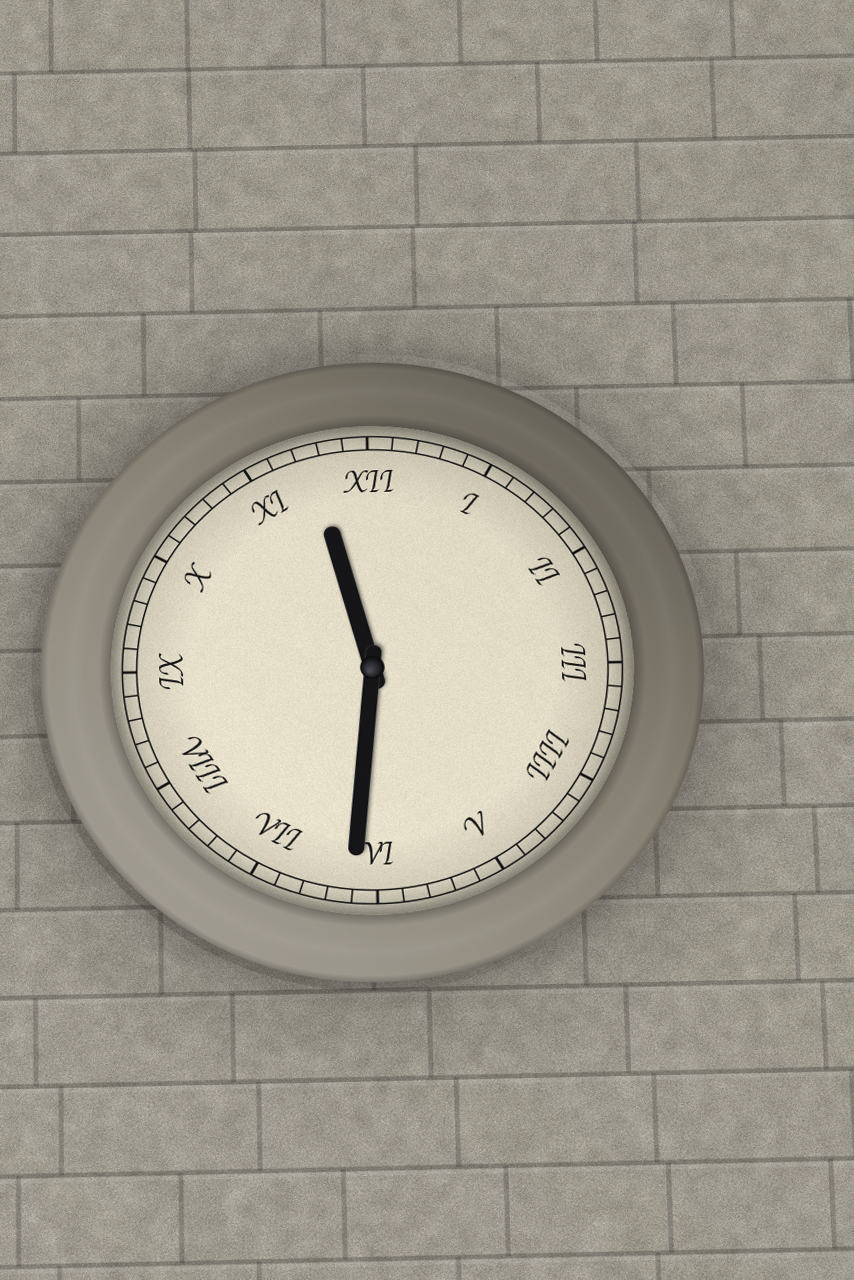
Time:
**11:31**
